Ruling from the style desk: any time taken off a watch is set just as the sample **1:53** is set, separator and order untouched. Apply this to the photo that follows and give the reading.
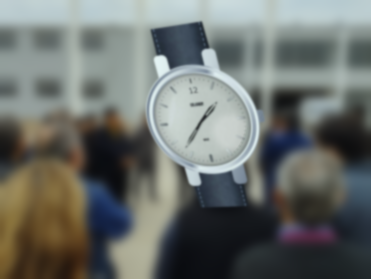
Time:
**1:37**
